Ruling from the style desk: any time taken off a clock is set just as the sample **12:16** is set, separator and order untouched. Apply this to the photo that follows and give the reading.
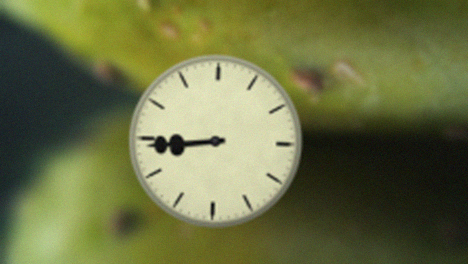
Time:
**8:44**
